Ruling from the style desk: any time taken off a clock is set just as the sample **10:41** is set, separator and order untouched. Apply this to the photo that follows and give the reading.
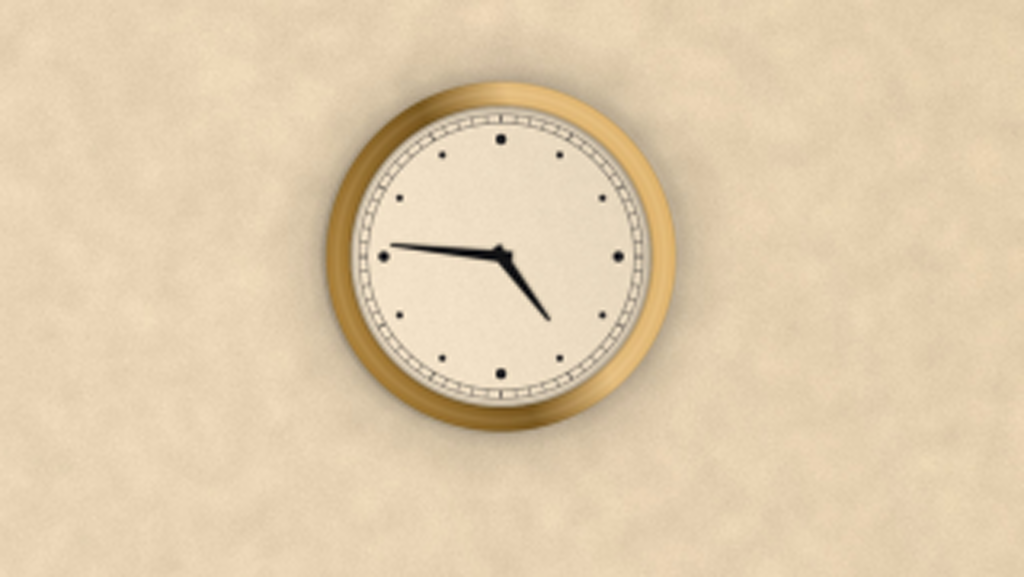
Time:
**4:46**
